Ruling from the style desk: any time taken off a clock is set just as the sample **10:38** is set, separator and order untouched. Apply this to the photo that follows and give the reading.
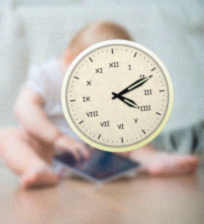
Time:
**4:11**
